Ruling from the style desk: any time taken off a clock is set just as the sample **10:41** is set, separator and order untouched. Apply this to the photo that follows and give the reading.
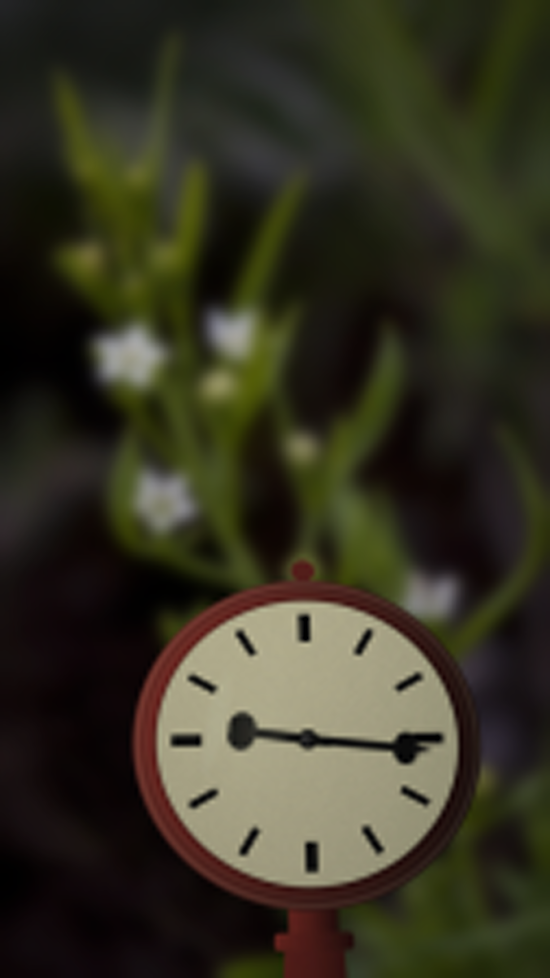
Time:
**9:16**
